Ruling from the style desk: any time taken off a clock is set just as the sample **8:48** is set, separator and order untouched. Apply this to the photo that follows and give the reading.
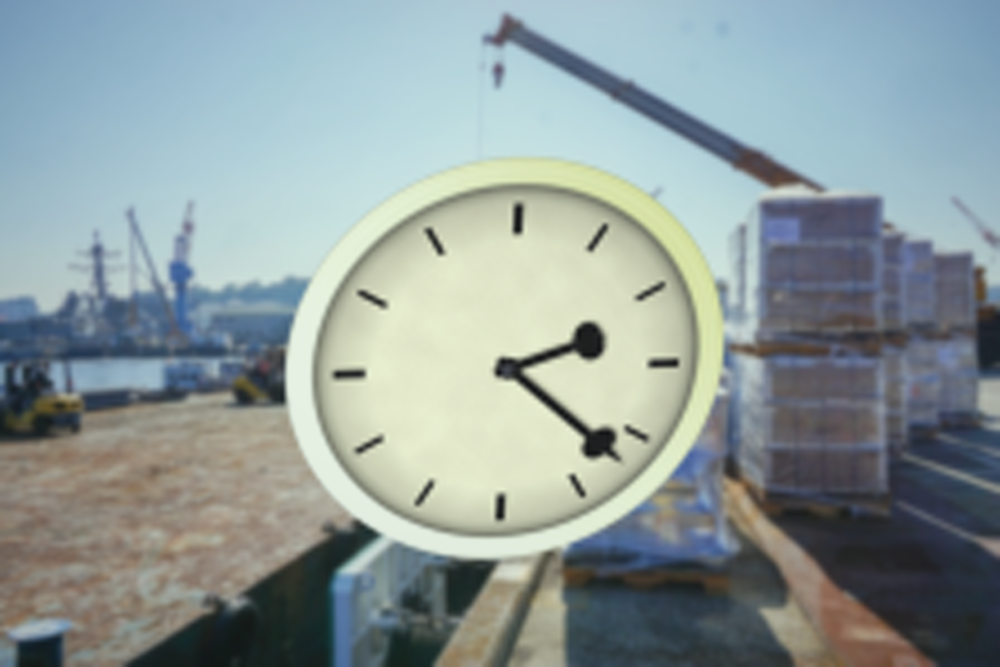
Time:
**2:22**
